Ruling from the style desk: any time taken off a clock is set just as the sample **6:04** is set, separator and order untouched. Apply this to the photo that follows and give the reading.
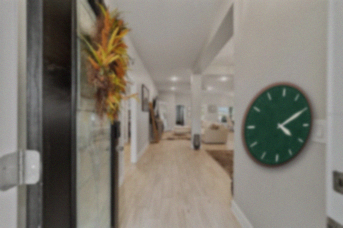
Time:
**4:10**
